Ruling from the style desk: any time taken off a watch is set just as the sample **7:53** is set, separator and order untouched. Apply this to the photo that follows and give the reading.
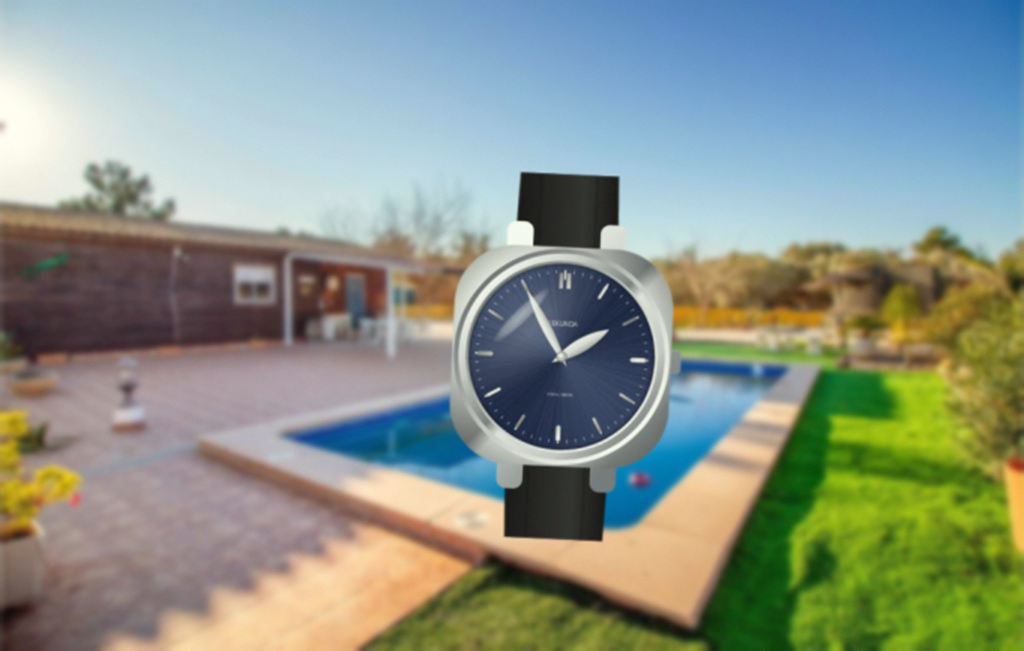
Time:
**1:55**
